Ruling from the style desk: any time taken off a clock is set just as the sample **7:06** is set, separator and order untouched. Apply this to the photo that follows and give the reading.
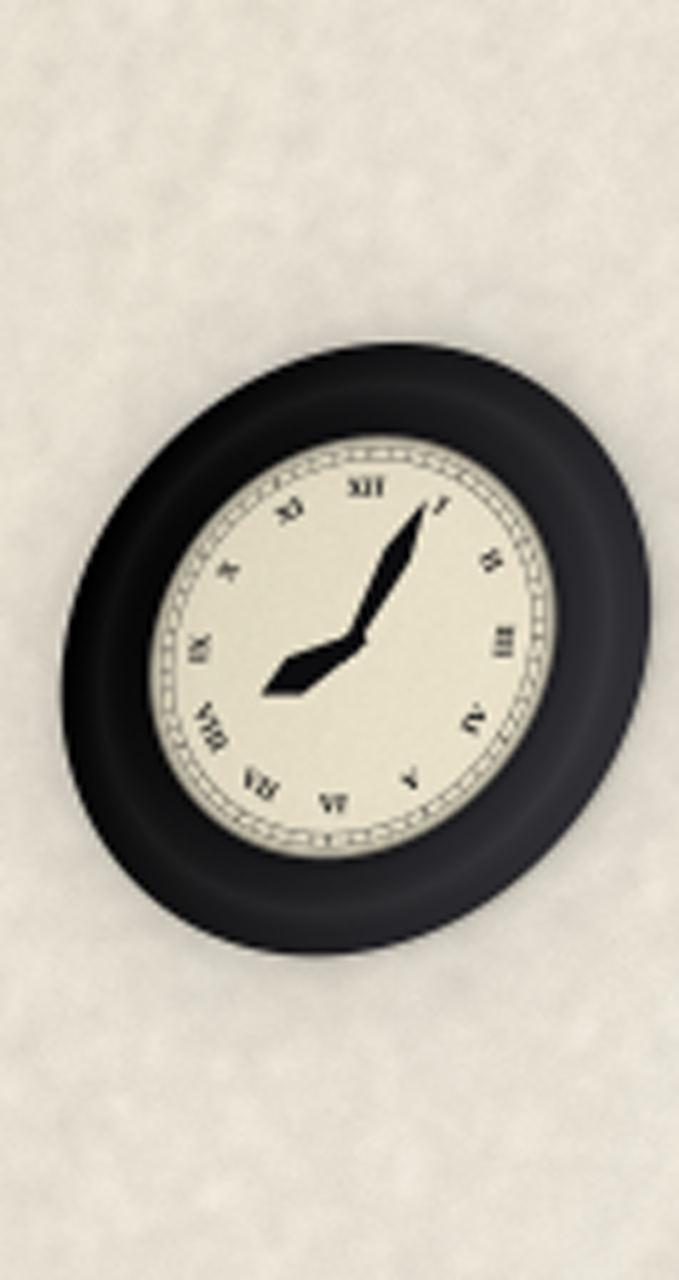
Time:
**8:04**
